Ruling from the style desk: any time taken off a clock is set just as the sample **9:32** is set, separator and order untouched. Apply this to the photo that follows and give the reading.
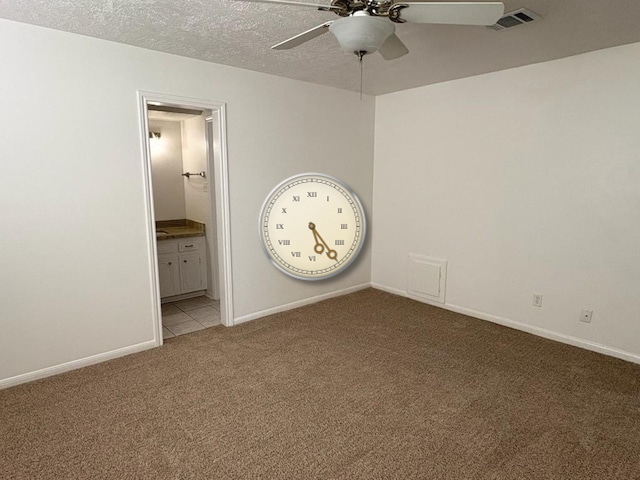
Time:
**5:24**
